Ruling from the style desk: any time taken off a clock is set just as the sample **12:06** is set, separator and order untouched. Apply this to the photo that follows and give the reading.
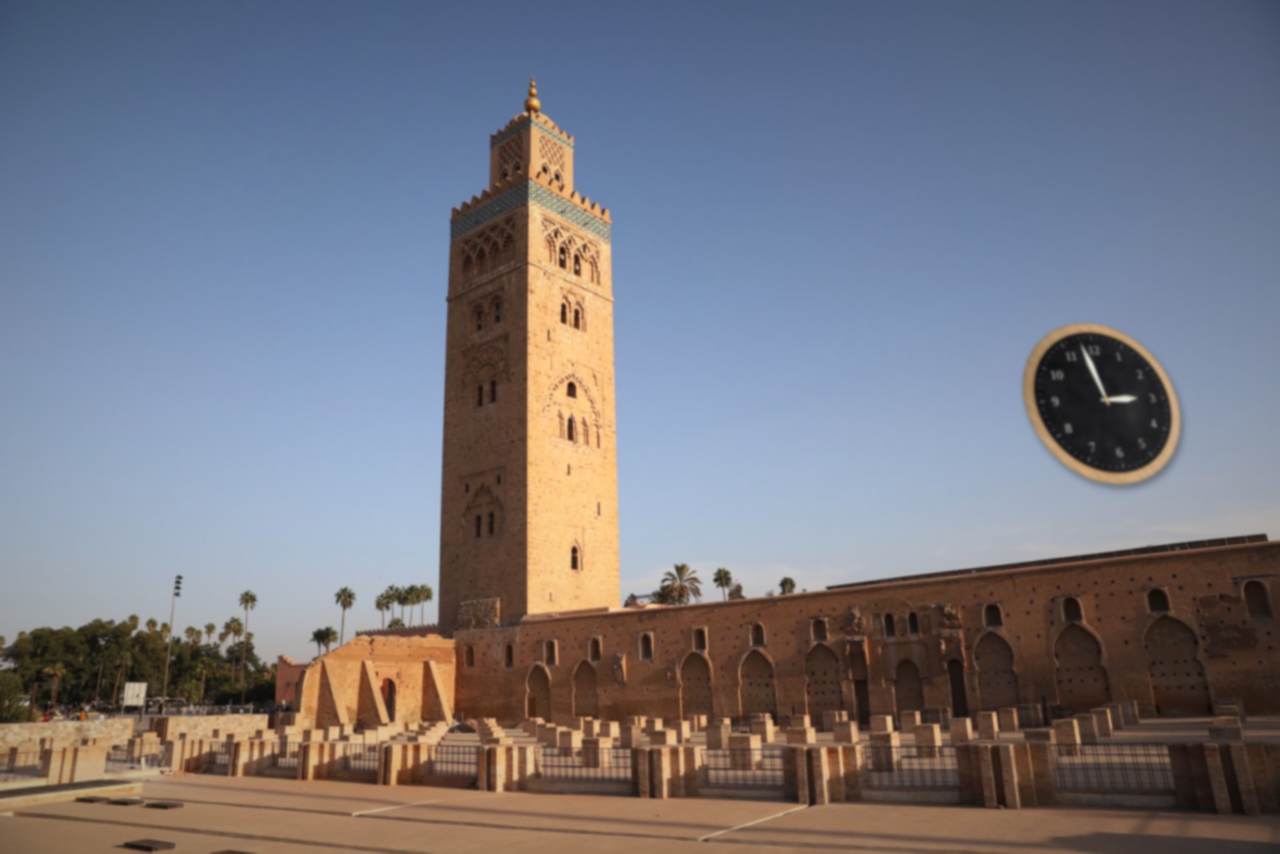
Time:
**2:58**
